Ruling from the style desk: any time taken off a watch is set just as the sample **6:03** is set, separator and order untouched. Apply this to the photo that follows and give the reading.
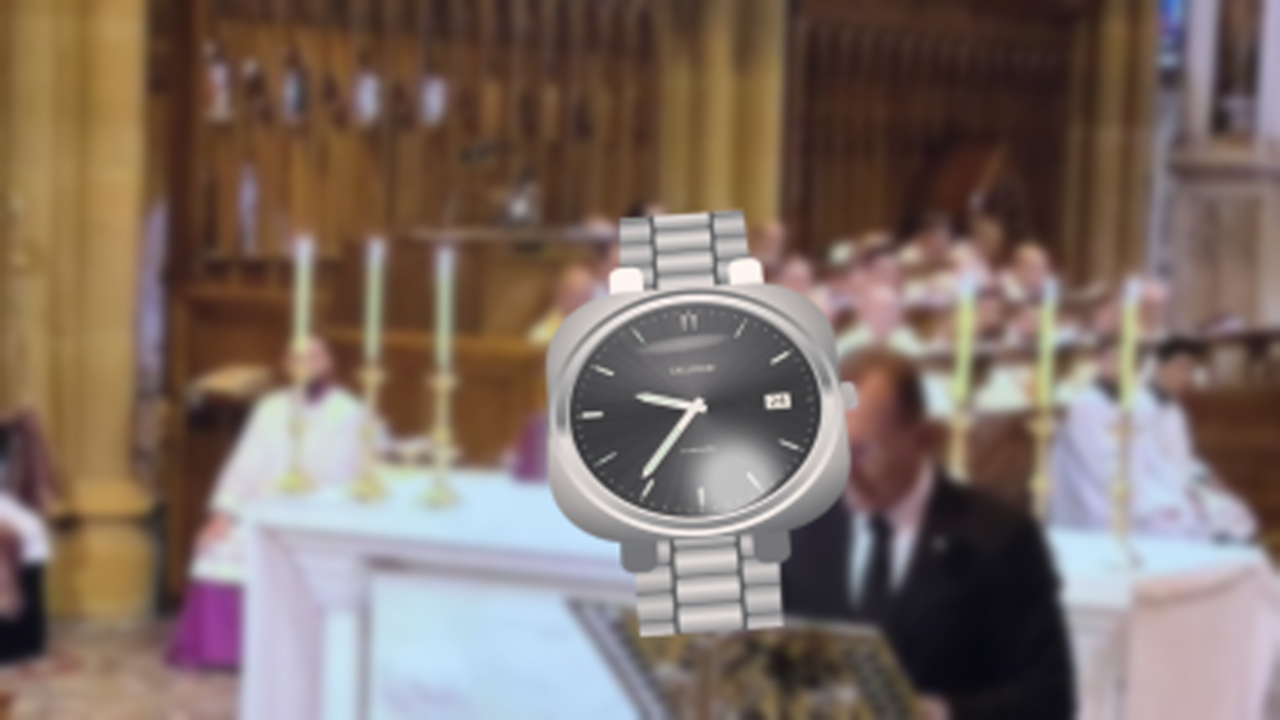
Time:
**9:36**
